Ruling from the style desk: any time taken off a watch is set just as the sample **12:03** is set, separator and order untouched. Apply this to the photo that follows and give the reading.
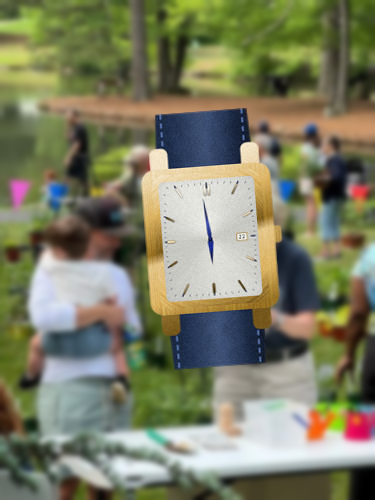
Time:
**5:59**
